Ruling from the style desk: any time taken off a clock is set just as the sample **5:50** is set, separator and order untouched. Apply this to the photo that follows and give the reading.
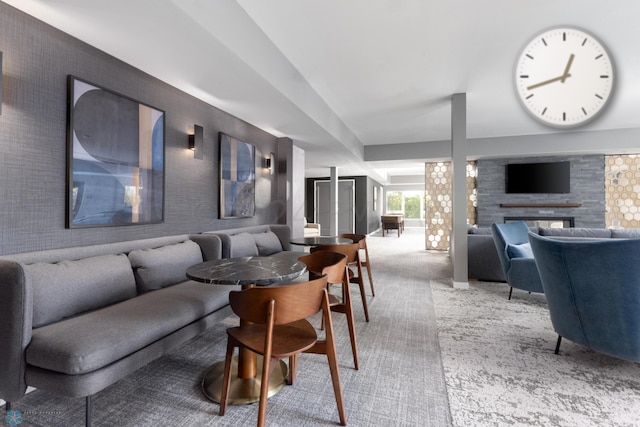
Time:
**12:42**
